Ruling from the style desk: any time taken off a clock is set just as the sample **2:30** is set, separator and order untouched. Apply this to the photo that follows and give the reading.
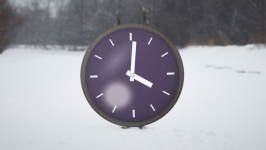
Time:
**4:01**
